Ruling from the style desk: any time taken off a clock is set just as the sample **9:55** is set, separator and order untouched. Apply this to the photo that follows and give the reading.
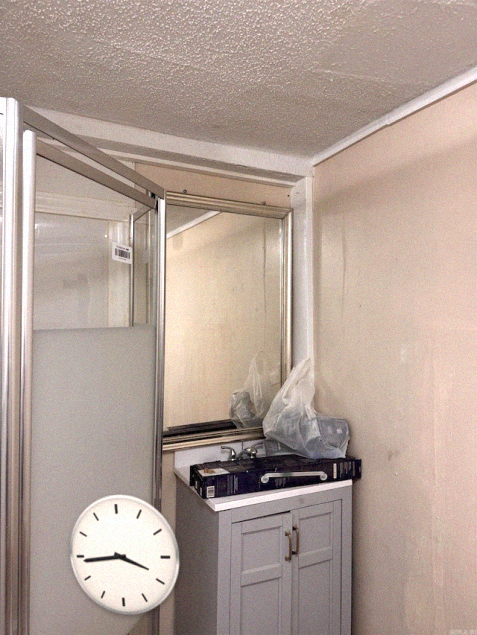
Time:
**3:44**
